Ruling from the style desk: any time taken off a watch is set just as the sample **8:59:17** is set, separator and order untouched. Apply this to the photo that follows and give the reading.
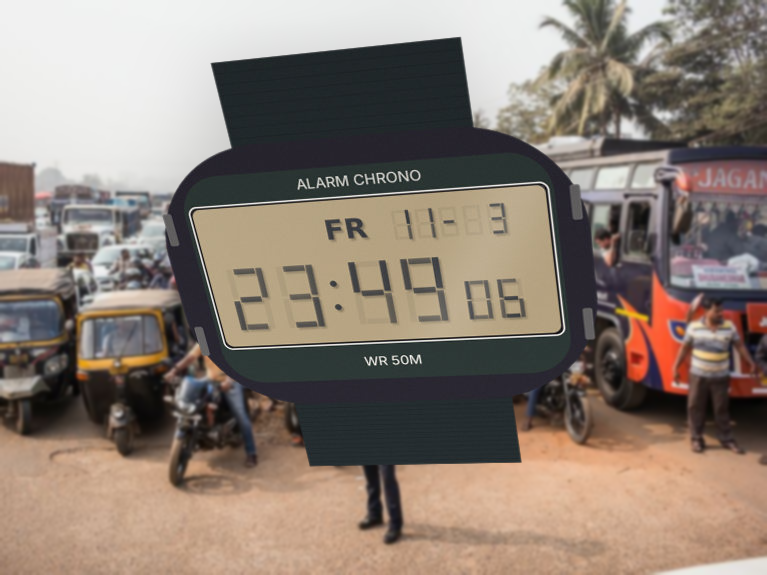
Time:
**23:49:06**
